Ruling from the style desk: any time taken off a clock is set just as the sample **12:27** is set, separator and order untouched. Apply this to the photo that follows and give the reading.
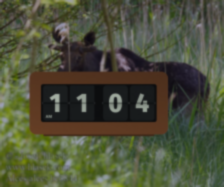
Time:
**11:04**
